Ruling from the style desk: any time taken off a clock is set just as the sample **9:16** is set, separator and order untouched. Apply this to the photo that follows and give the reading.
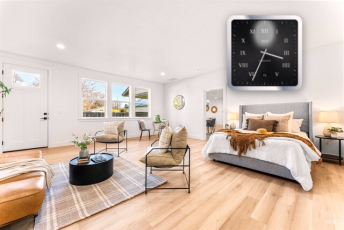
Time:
**3:34**
